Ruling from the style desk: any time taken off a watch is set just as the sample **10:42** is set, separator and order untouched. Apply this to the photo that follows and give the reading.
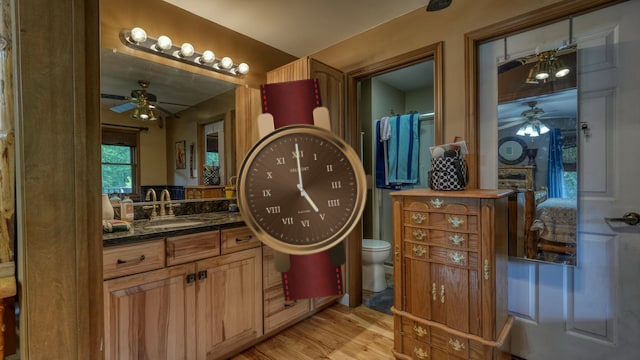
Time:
**5:00**
